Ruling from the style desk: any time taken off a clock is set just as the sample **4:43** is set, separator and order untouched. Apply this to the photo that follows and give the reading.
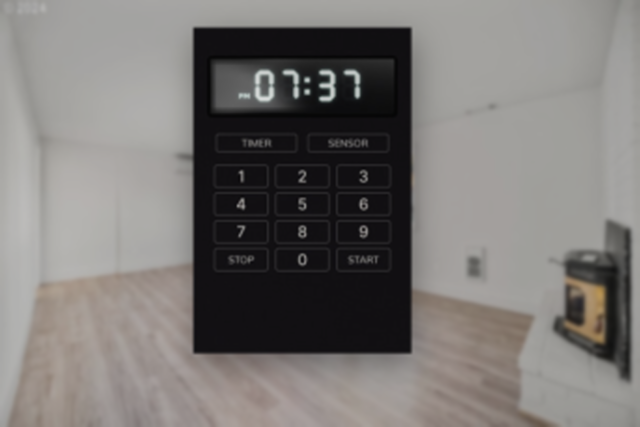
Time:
**7:37**
